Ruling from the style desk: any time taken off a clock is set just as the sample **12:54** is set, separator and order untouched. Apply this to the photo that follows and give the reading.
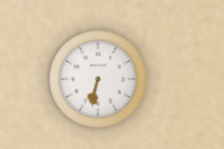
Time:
**6:32**
